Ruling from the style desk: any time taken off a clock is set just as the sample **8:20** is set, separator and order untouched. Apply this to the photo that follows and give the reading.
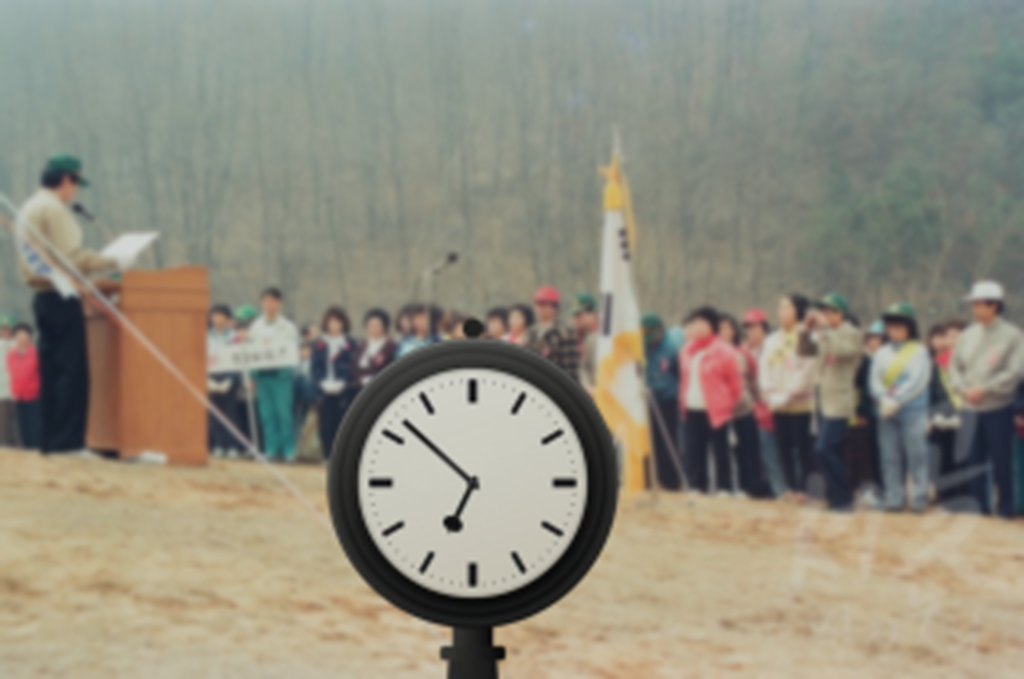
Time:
**6:52**
